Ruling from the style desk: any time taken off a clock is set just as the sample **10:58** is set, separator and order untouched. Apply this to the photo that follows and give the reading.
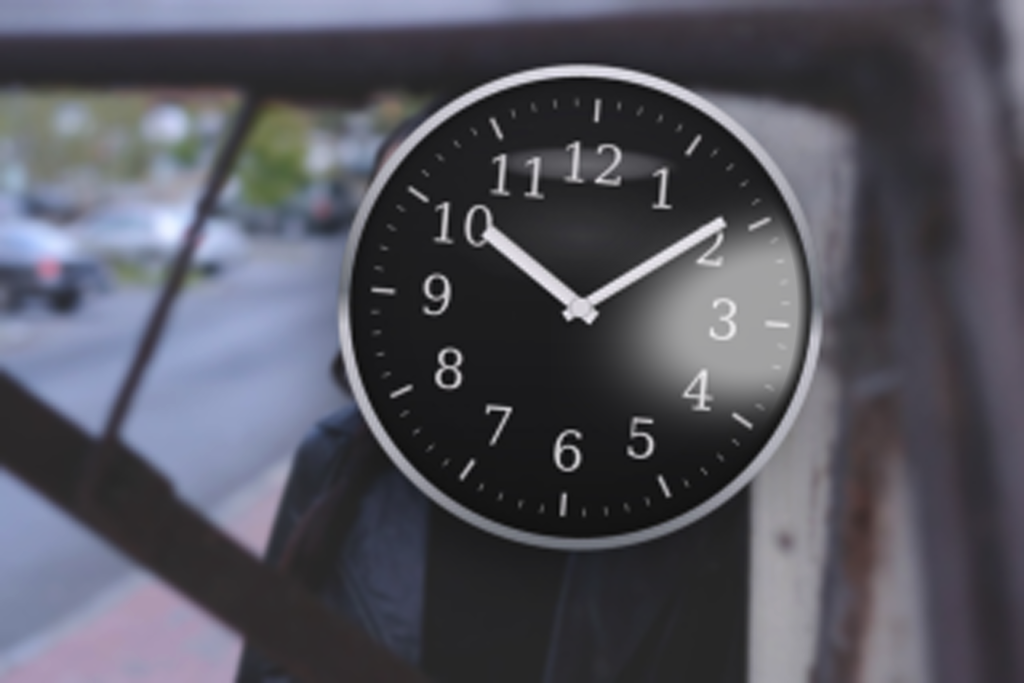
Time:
**10:09**
